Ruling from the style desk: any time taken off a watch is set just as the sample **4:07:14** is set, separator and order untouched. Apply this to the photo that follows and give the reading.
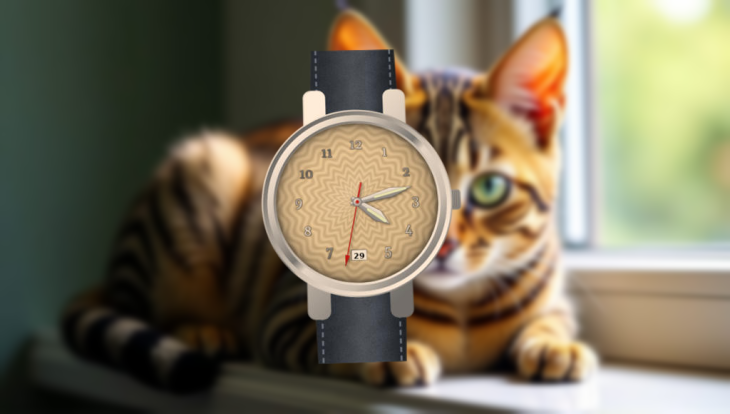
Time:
**4:12:32**
